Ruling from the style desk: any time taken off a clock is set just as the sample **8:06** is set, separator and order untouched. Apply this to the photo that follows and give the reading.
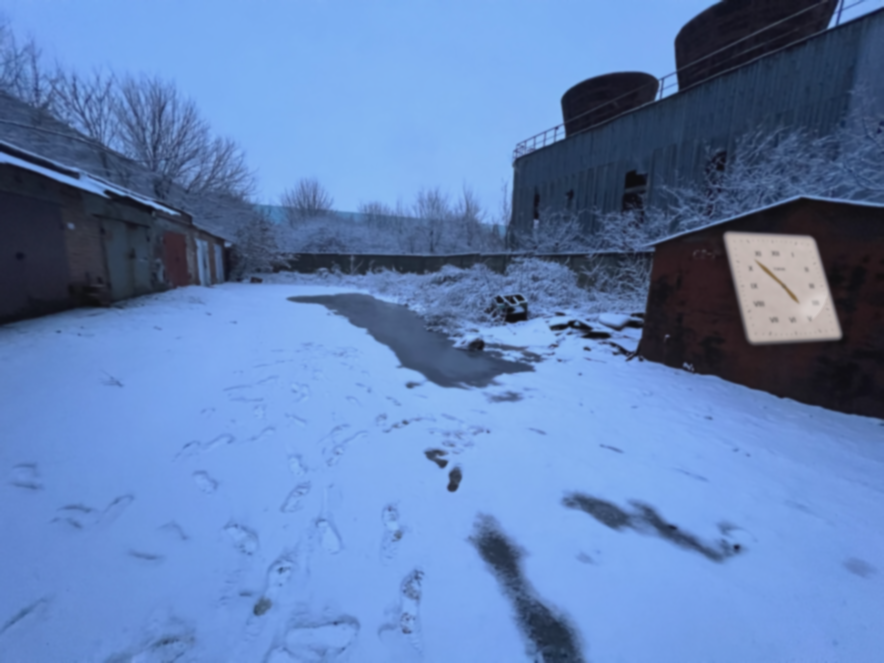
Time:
**4:53**
